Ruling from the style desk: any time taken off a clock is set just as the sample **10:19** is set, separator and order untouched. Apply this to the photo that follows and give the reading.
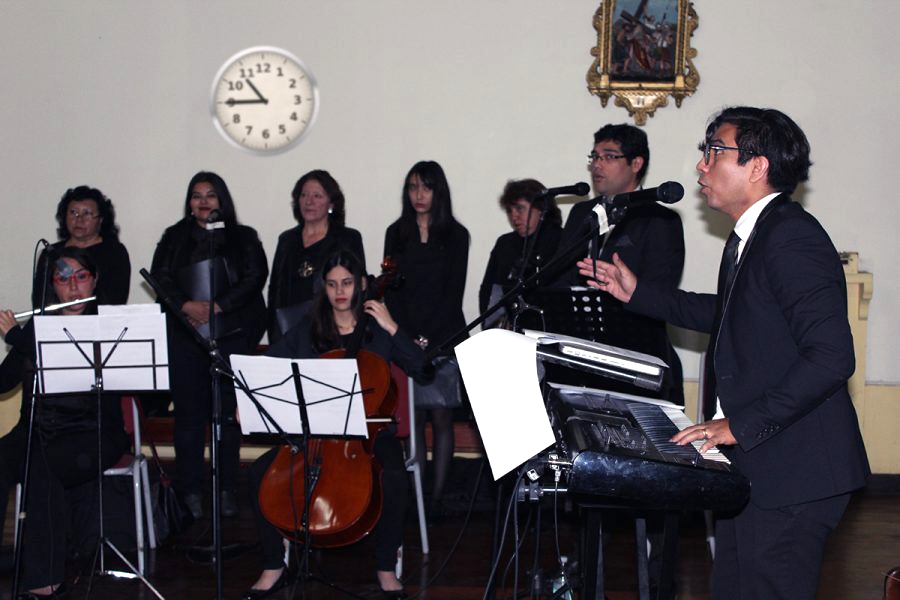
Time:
**10:45**
